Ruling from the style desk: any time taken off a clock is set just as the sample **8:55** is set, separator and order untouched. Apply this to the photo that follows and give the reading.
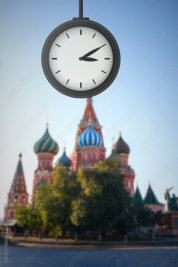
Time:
**3:10**
